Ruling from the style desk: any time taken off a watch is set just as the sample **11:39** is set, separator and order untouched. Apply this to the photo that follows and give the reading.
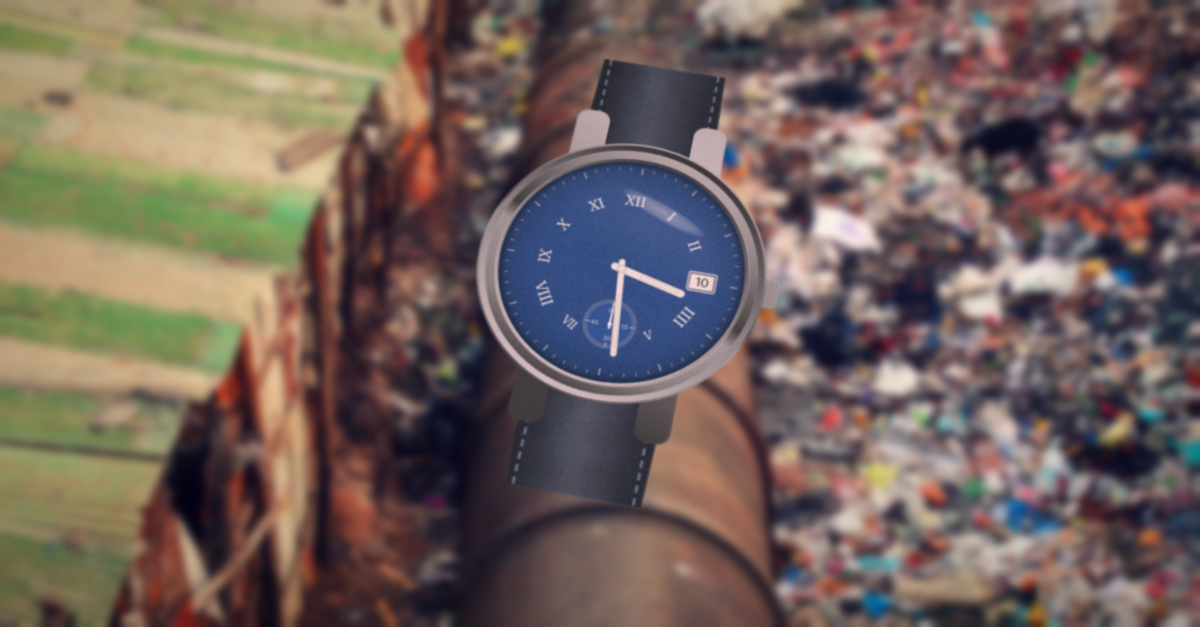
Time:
**3:29**
